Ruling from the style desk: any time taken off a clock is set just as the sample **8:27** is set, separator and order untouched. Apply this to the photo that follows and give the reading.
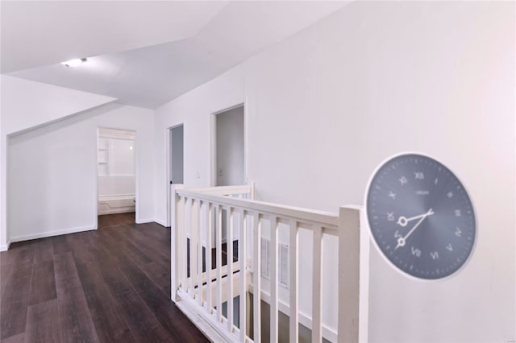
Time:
**8:39**
